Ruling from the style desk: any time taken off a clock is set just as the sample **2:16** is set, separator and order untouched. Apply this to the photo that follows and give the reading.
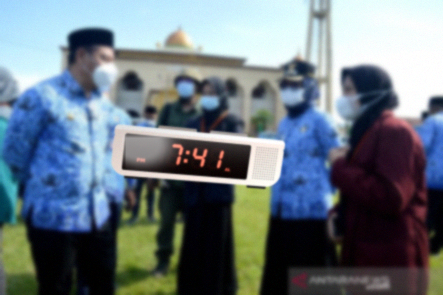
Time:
**7:41**
